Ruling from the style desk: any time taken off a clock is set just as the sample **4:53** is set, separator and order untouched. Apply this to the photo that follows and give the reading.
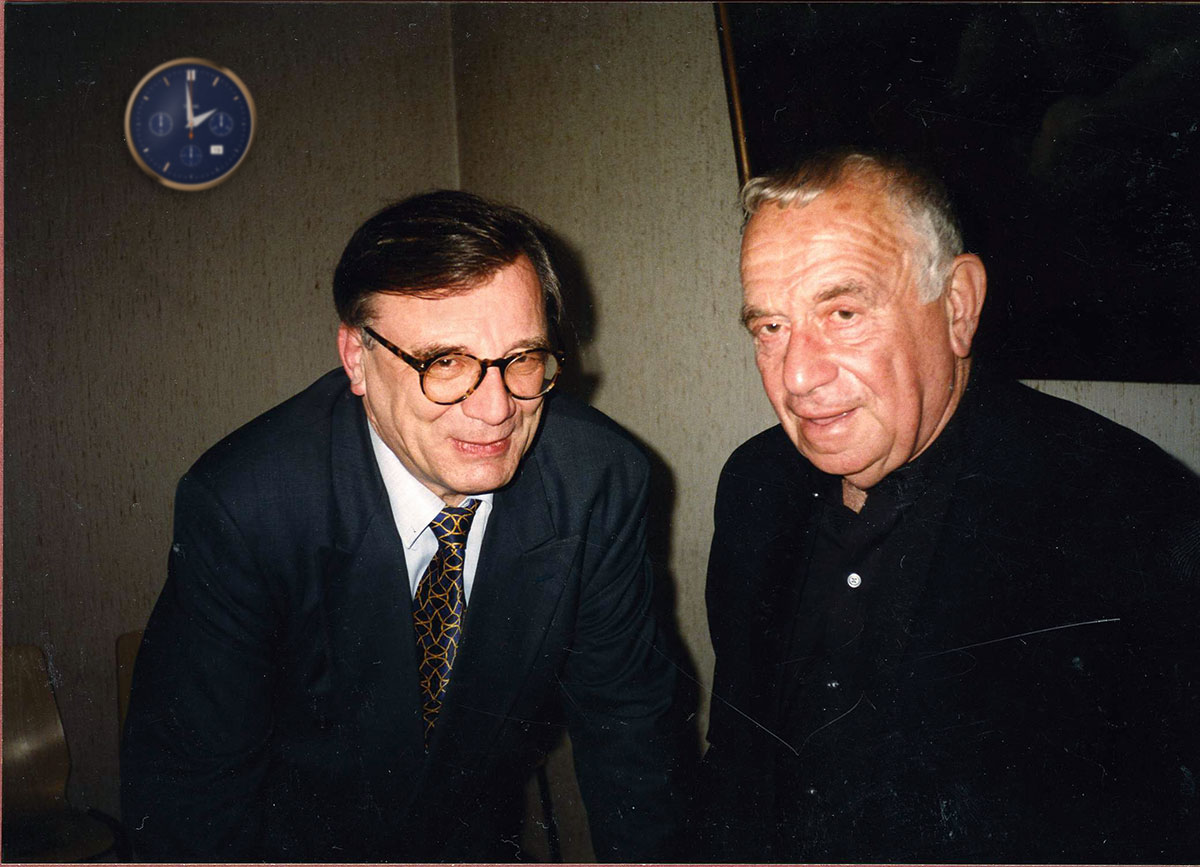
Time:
**1:59**
